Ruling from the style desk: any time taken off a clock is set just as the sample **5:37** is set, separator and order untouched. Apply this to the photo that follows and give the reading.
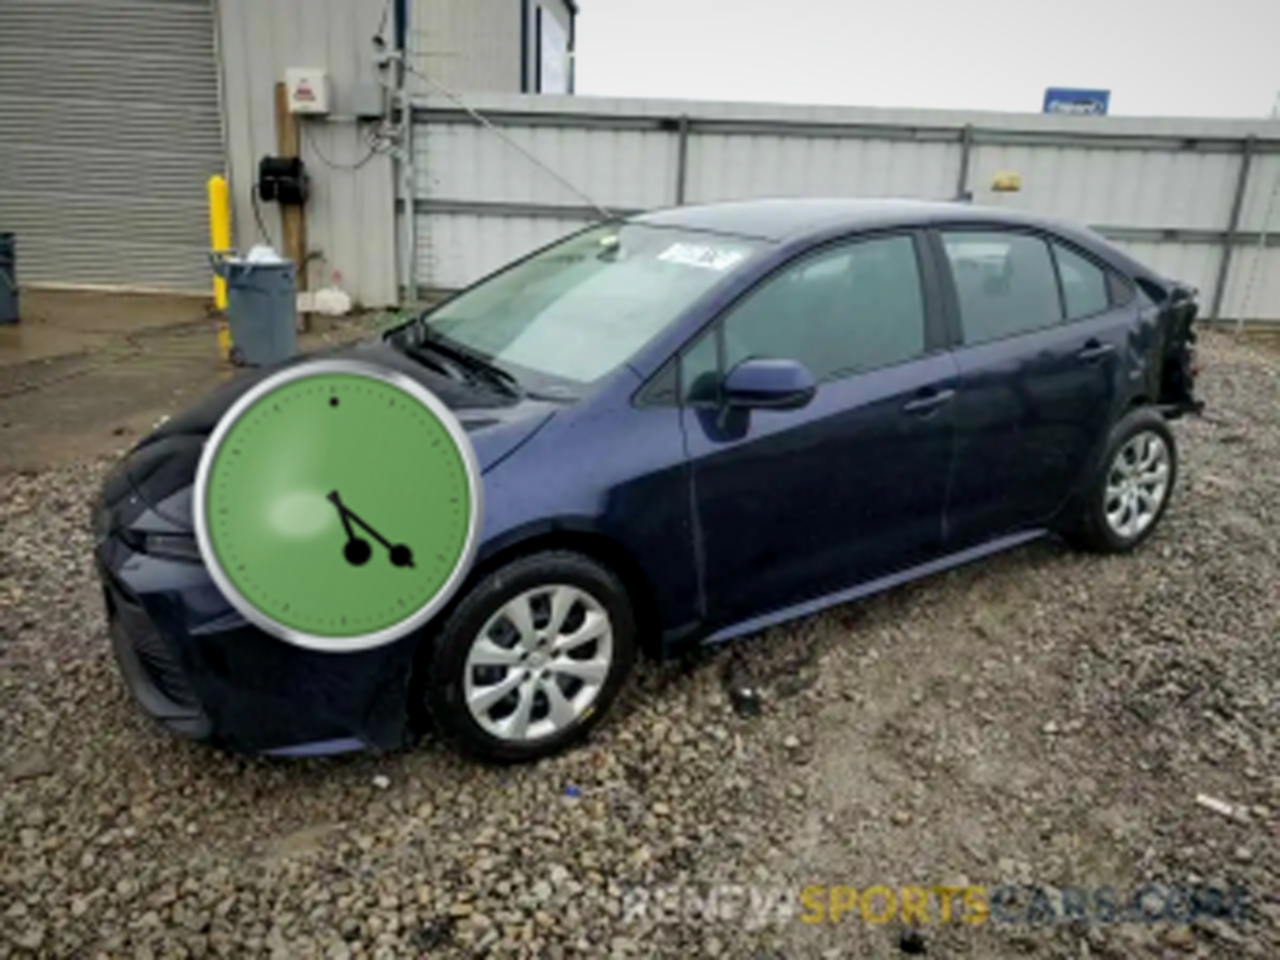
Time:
**5:22**
